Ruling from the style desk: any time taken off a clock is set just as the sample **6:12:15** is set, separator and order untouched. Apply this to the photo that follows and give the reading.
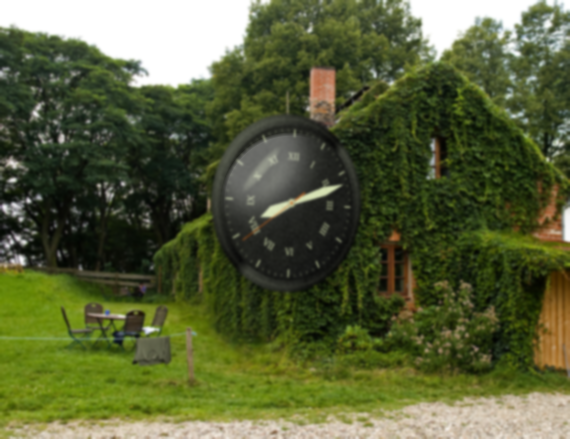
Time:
**8:11:39**
